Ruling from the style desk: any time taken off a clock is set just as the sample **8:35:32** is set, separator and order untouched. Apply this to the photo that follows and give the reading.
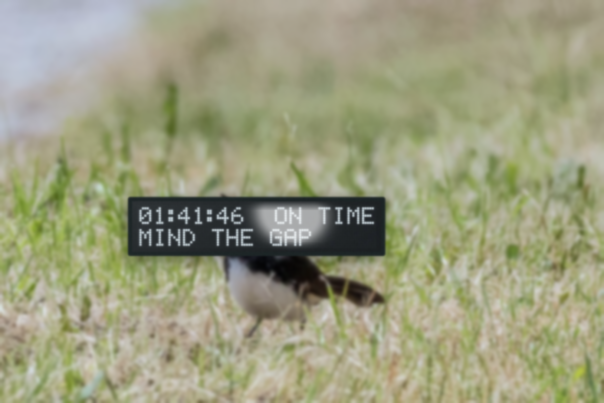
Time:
**1:41:46**
